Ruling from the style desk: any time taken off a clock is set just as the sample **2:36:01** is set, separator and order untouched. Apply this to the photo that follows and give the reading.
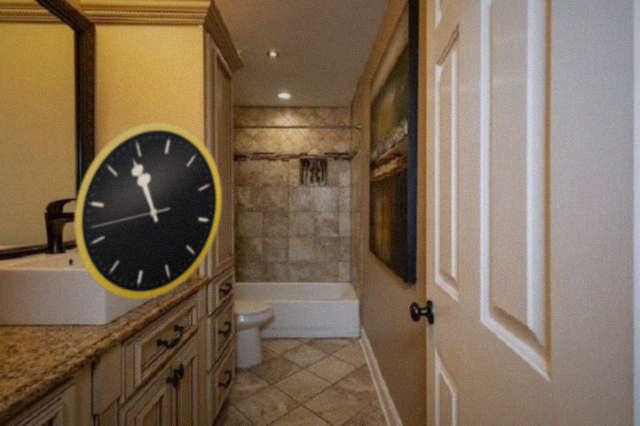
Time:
**10:53:42**
